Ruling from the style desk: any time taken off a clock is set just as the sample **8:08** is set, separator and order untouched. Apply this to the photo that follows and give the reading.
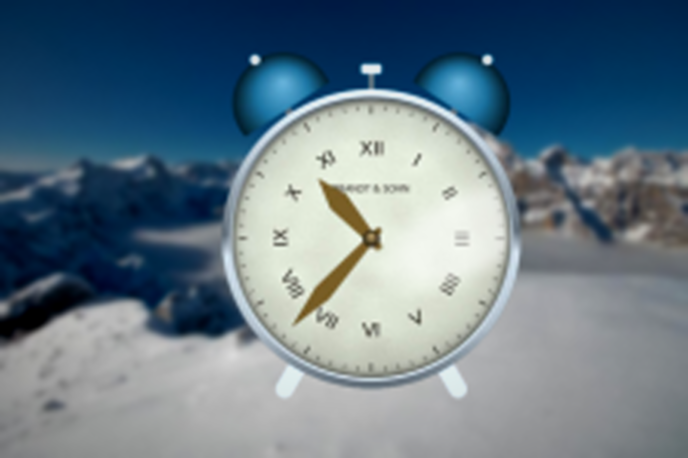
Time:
**10:37**
